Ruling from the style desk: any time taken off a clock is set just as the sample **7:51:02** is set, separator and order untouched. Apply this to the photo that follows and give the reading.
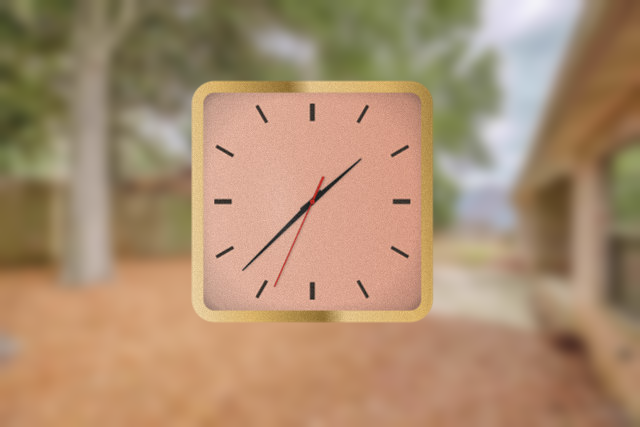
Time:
**1:37:34**
